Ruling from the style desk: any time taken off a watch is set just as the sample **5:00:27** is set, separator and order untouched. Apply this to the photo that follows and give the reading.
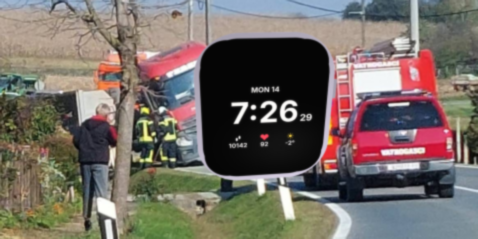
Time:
**7:26:29**
